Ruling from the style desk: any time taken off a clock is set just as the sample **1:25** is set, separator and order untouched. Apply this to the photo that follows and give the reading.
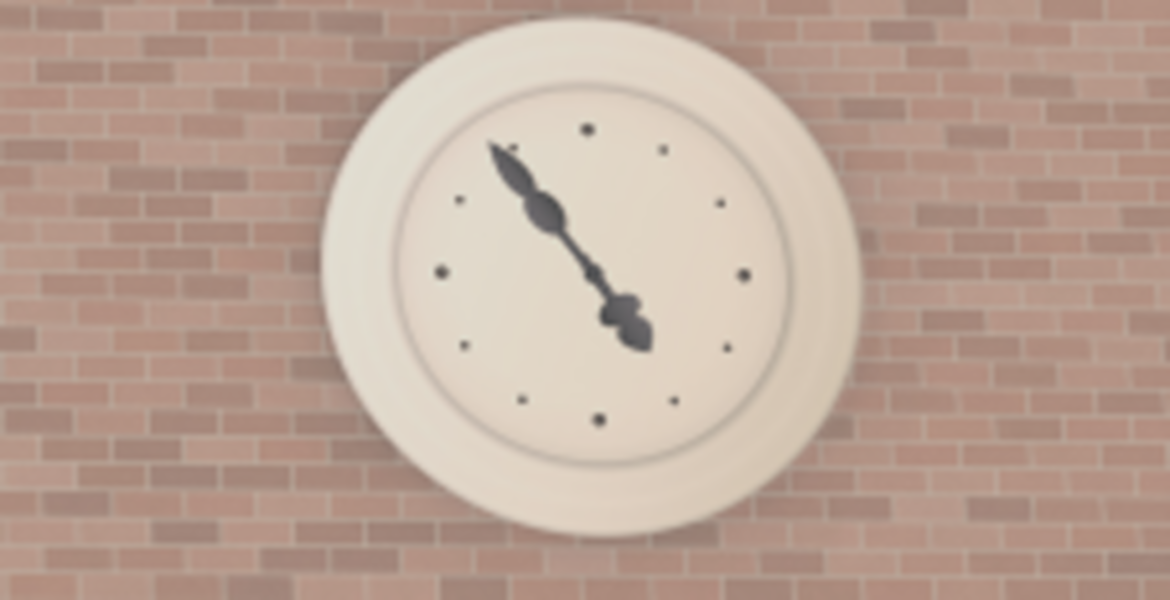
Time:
**4:54**
